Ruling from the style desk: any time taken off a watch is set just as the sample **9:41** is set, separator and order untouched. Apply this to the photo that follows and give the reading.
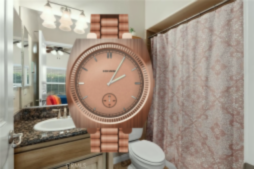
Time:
**2:05**
